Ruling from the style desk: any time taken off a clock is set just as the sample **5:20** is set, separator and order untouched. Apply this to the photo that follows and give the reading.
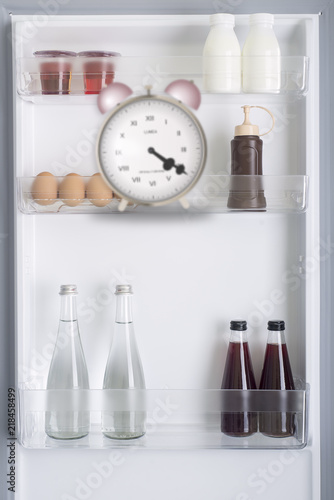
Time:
**4:21**
